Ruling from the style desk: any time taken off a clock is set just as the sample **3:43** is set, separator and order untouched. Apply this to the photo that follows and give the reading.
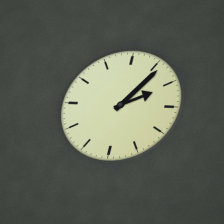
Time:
**2:06**
